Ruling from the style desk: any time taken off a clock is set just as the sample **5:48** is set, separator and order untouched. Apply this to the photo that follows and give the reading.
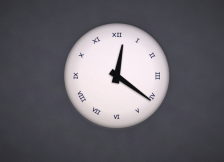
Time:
**12:21**
